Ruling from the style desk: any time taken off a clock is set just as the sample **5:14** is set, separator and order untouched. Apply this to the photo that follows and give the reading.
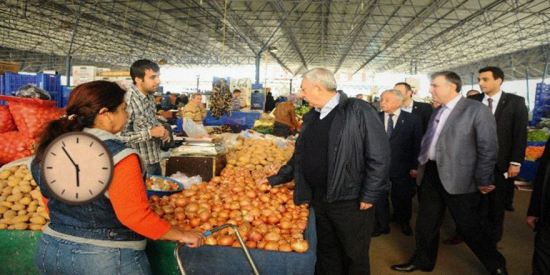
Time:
**5:54**
